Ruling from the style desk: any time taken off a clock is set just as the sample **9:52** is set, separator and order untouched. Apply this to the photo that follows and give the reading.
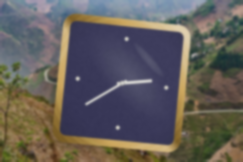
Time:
**2:39**
